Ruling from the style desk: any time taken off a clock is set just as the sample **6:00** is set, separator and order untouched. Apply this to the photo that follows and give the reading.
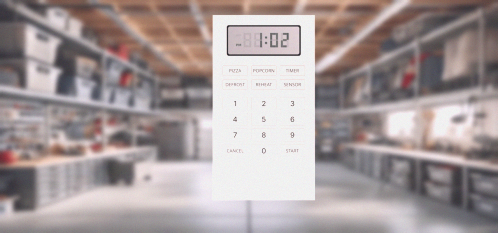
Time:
**1:02**
